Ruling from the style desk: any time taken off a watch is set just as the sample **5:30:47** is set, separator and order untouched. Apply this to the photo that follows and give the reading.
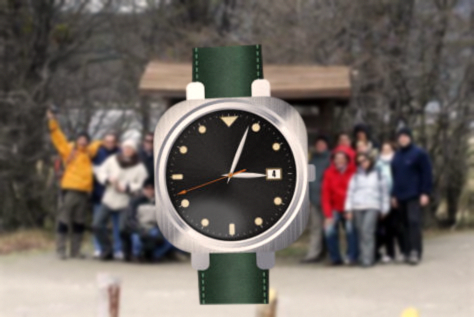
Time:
**3:03:42**
